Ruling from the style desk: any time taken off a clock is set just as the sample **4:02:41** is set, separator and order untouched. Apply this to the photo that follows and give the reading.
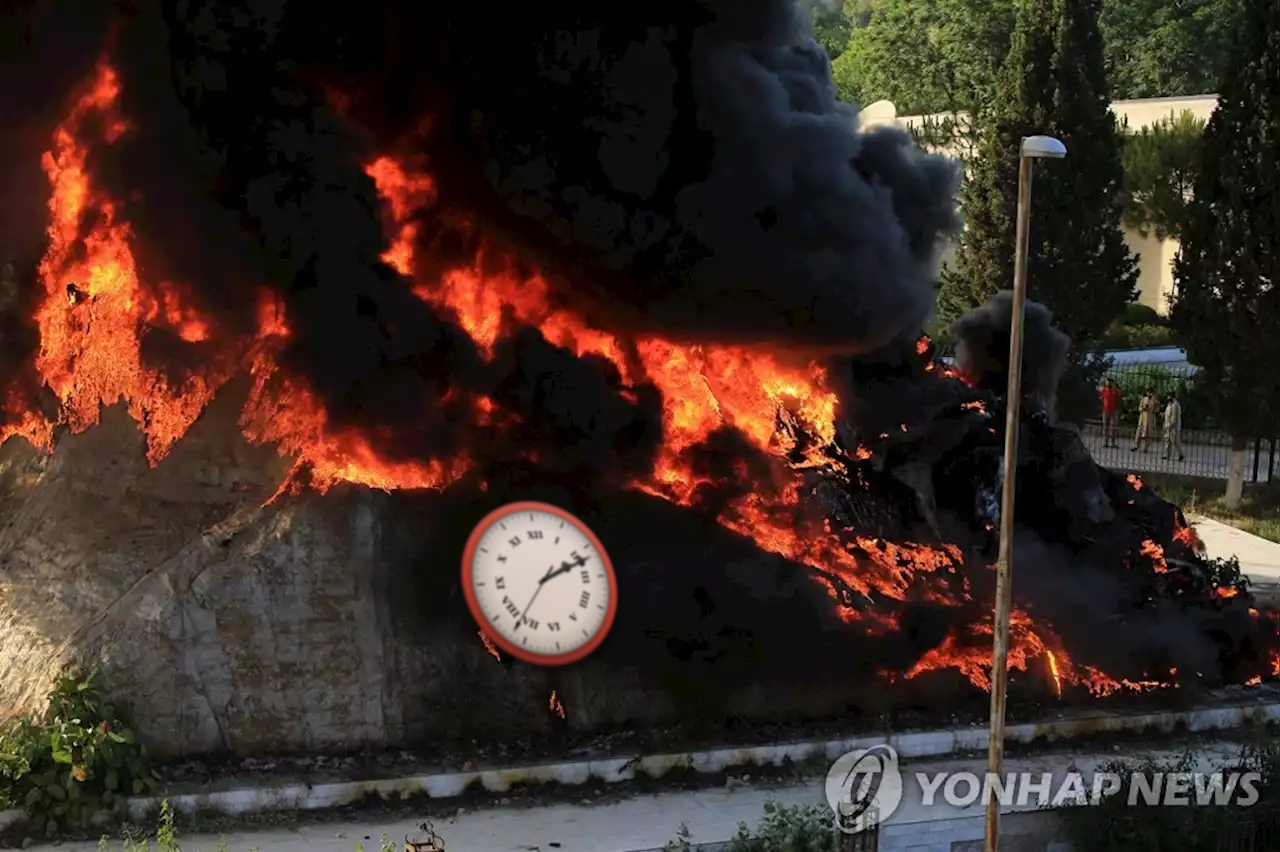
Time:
**2:11:37**
